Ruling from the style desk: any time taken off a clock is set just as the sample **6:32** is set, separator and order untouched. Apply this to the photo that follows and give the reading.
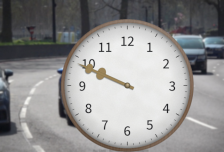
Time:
**9:49**
